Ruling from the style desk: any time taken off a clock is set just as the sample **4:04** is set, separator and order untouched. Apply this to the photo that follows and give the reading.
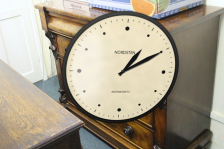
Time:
**1:10**
